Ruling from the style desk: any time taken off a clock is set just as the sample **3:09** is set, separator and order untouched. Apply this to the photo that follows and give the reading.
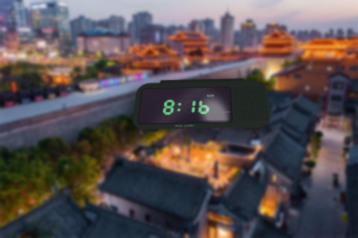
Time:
**8:16**
